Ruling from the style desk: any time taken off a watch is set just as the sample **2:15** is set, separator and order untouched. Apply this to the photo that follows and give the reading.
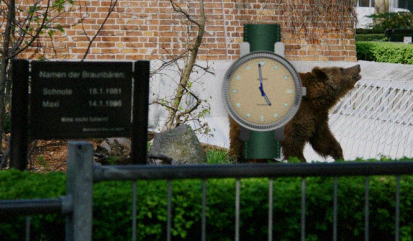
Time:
**4:59**
